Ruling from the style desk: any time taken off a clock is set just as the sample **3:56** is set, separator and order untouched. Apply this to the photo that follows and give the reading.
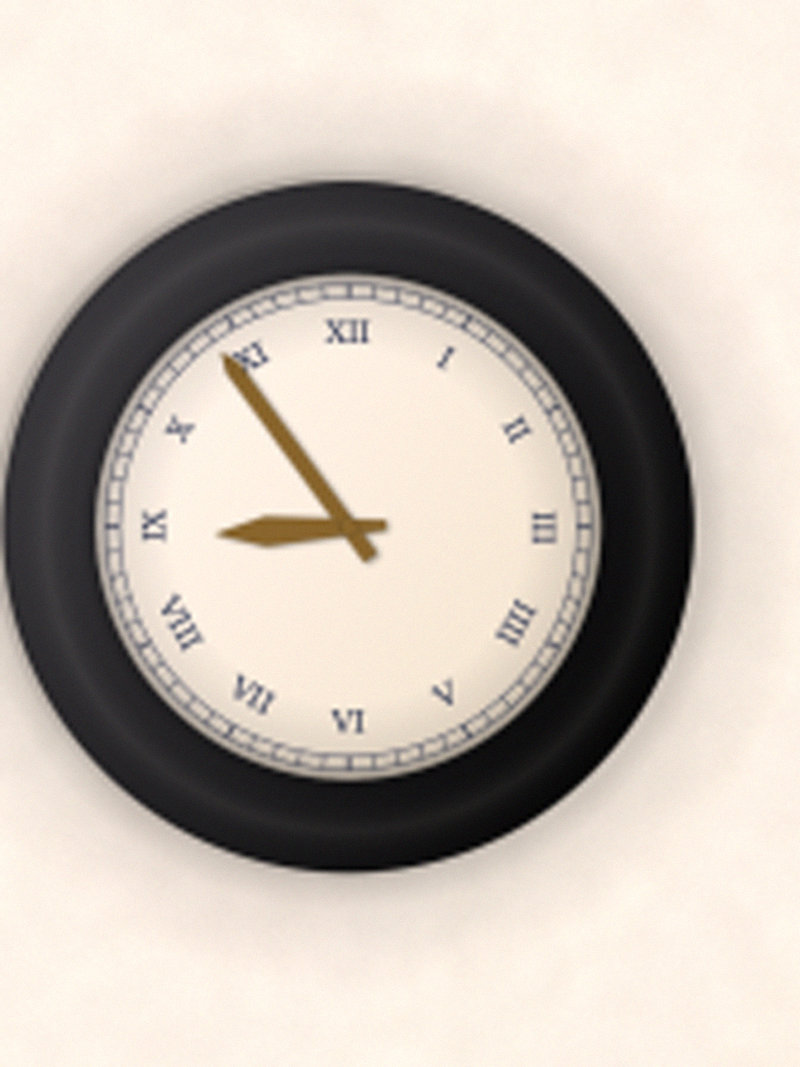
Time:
**8:54**
